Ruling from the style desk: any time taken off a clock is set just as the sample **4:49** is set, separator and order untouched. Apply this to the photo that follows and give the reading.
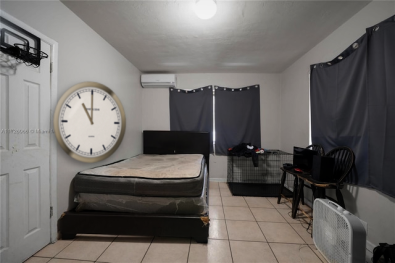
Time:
**11:00**
